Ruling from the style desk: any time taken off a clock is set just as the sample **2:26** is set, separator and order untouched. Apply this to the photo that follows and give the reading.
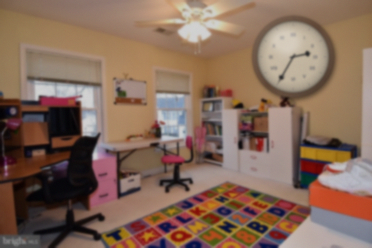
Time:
**2:35**
